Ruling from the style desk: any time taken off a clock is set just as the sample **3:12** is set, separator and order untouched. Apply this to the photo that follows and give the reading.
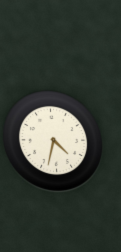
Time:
**4:33**
